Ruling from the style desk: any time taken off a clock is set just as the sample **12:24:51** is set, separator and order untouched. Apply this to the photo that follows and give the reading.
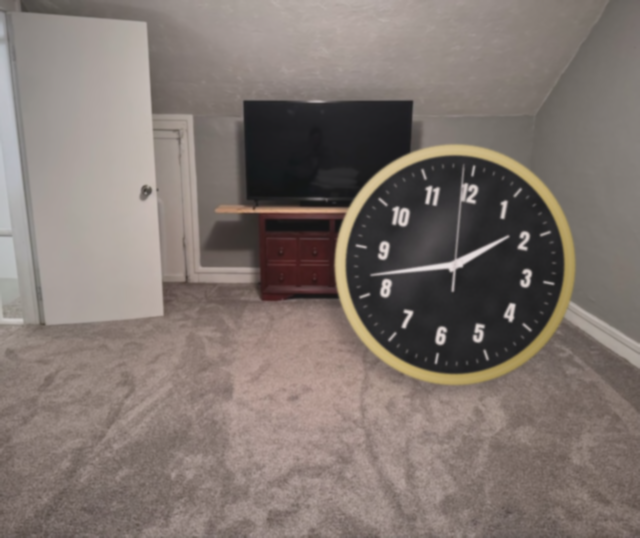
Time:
**1:41:59**
